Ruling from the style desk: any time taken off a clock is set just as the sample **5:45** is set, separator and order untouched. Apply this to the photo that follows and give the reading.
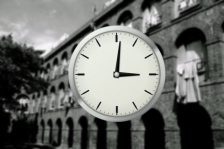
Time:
**3:01**
